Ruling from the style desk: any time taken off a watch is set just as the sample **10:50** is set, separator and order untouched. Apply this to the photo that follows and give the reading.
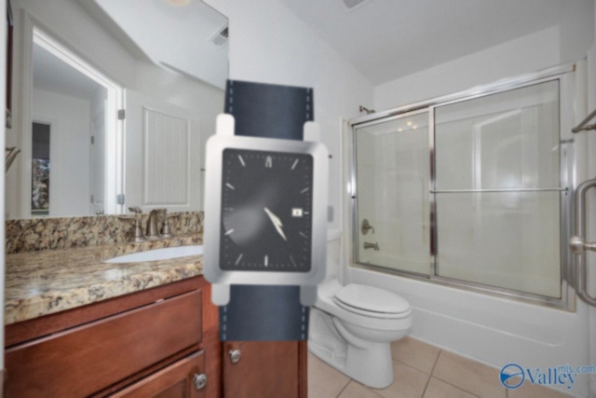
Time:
**4:24**
